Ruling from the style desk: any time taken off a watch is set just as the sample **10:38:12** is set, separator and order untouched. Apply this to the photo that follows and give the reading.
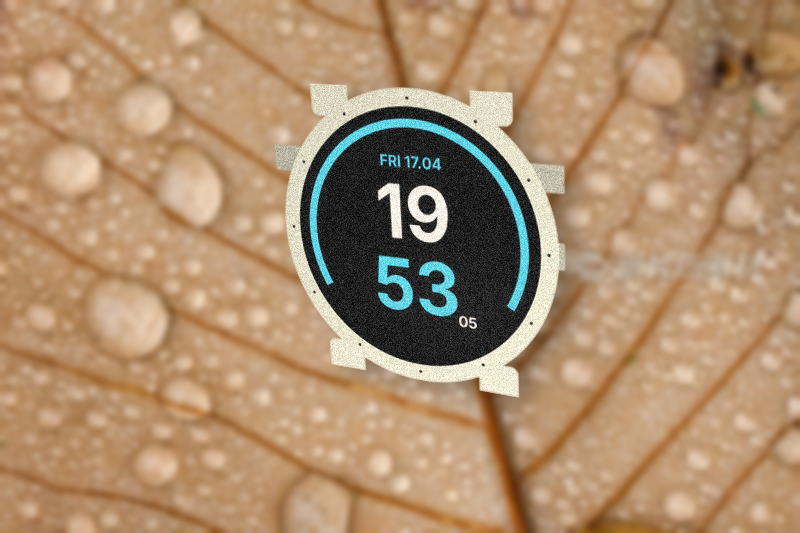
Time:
**19:53:05**
